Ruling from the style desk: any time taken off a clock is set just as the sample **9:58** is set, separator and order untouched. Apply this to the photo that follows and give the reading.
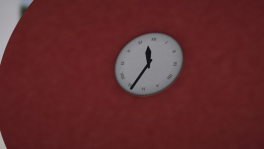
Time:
**11:34**
